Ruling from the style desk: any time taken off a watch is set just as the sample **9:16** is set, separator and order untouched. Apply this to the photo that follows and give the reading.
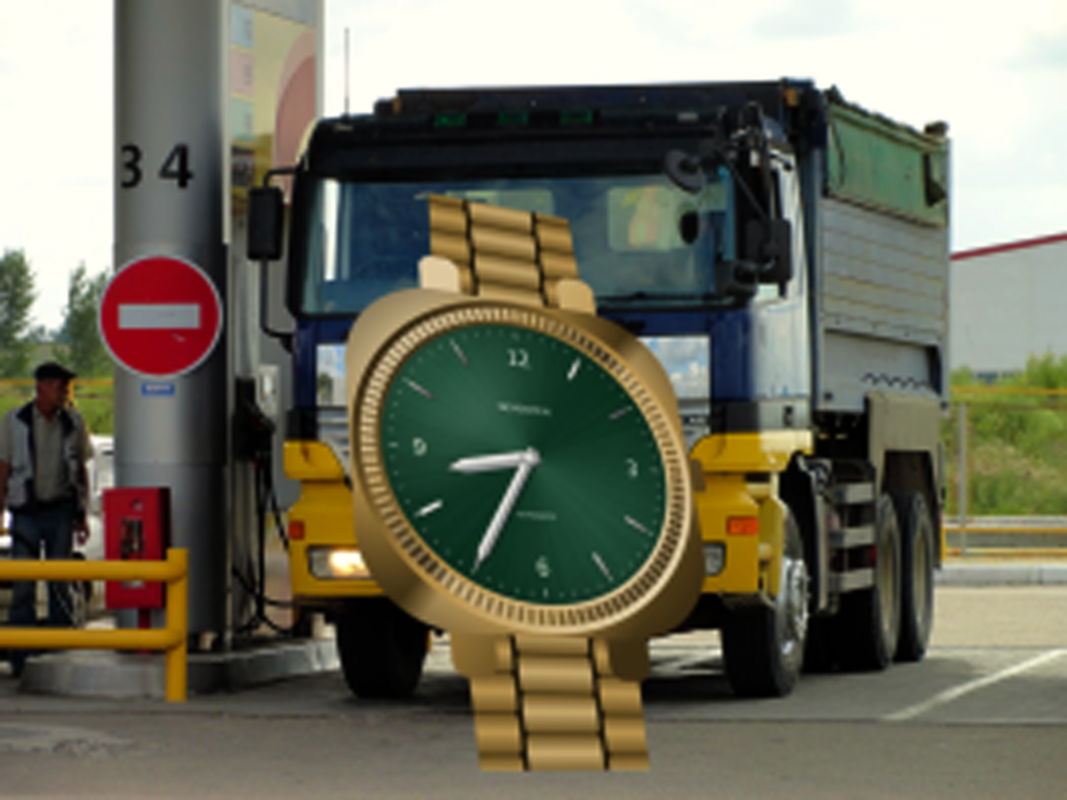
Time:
**8:35**
